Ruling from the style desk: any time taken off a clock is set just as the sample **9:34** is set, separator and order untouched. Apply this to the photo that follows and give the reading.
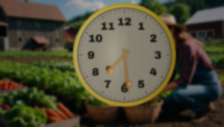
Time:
**7:29**
